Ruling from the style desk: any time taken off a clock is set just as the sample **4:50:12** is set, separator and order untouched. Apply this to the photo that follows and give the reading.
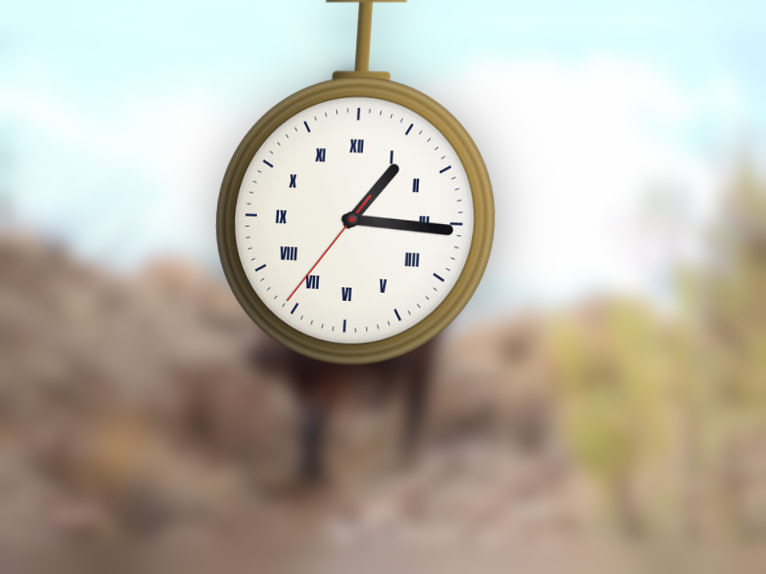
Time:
**1:15:36**
